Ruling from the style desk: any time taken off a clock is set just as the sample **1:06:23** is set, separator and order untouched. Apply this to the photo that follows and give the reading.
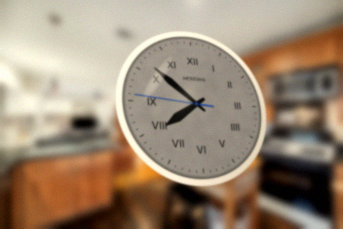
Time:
**7:51:46**
